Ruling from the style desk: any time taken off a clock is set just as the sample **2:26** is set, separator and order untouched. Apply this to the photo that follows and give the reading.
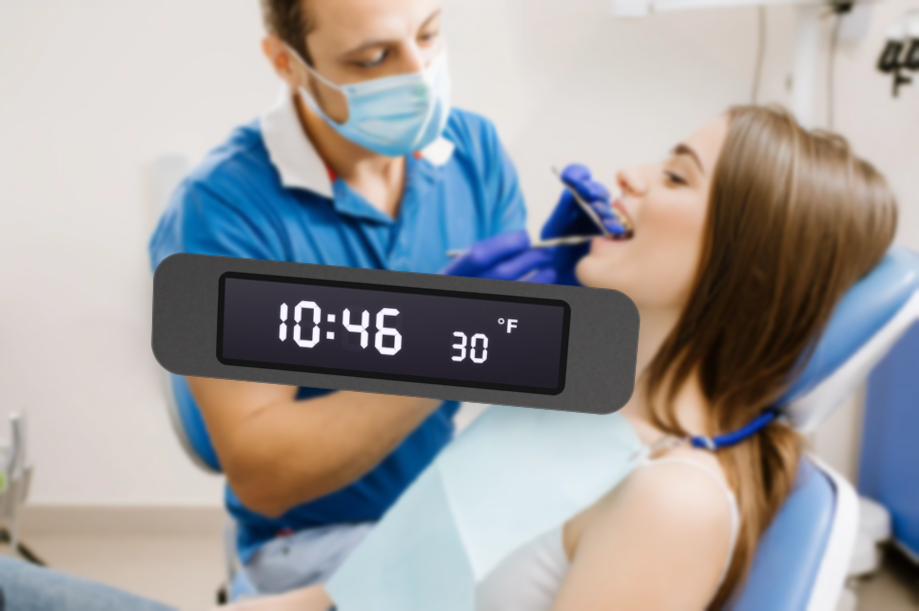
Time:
**10:46**
